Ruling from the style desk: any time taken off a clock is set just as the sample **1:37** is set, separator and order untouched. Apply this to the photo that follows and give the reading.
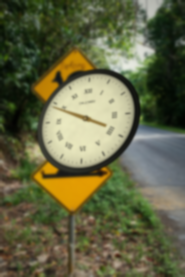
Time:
**3:49**
